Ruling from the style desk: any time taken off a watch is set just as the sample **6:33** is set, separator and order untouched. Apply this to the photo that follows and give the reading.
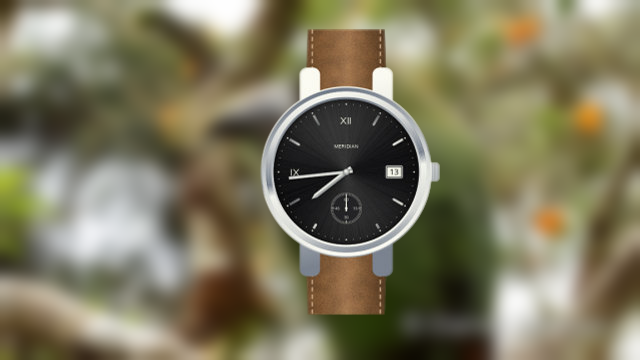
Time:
**7:44**
